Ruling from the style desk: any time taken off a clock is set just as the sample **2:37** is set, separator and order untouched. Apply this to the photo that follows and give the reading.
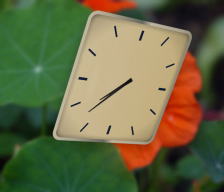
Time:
**7:37**
